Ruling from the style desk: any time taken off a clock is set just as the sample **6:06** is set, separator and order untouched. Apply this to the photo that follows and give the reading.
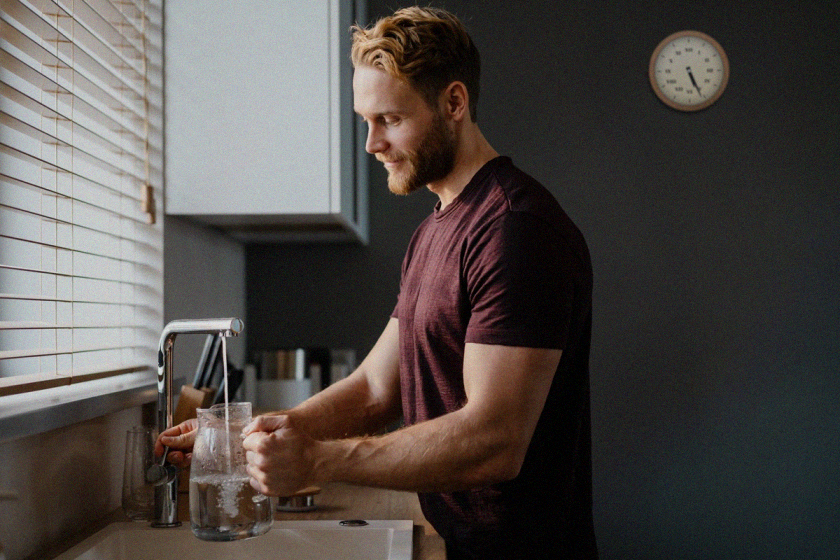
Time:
**5:26**
